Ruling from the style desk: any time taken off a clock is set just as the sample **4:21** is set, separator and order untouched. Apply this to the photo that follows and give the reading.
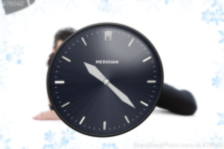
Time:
**10:22**
